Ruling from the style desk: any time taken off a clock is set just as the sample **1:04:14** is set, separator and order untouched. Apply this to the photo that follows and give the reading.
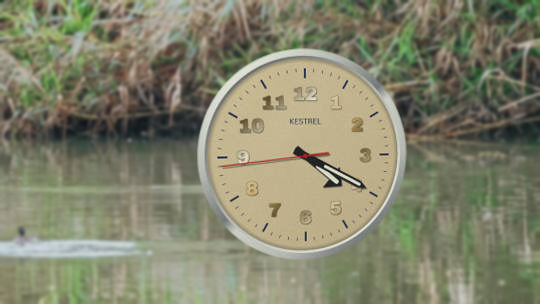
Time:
**4:19:44**
